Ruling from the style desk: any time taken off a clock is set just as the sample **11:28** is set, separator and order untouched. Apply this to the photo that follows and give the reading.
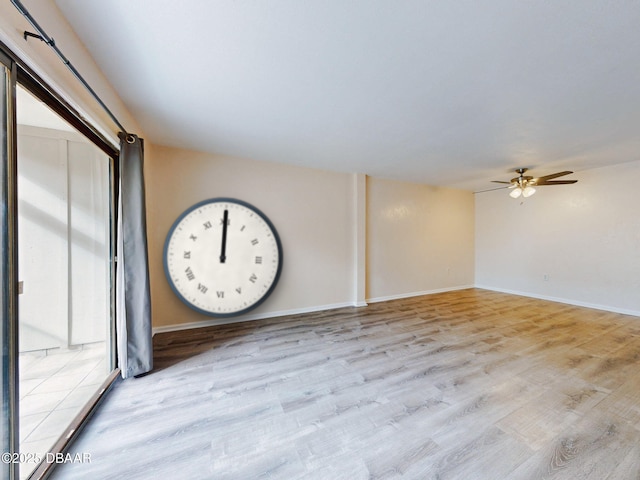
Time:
**12:00**
